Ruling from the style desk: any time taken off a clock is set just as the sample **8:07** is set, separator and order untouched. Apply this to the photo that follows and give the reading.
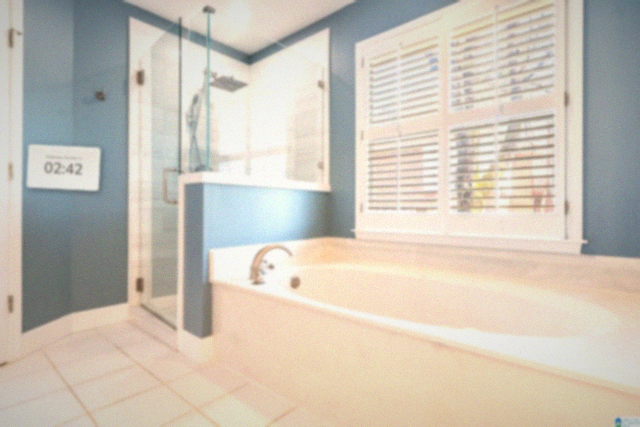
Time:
**2:42**
